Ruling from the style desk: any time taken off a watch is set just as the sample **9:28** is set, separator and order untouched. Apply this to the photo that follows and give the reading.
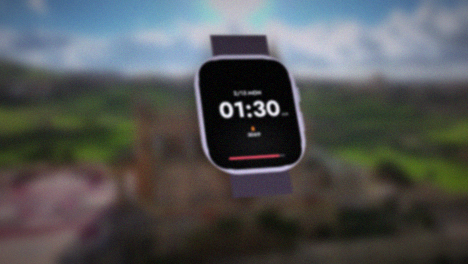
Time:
**1:30**
